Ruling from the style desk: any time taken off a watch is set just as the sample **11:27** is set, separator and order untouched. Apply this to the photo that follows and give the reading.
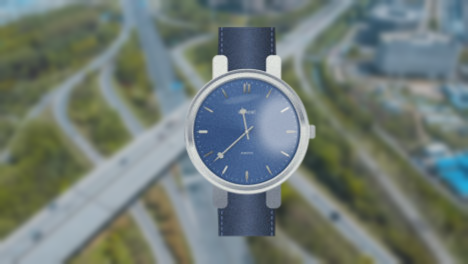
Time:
**11:38**
